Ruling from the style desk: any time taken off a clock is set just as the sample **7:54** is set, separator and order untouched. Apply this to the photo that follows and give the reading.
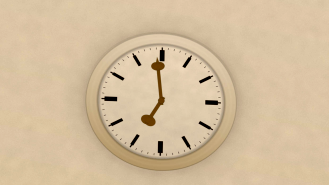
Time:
**6:59**
